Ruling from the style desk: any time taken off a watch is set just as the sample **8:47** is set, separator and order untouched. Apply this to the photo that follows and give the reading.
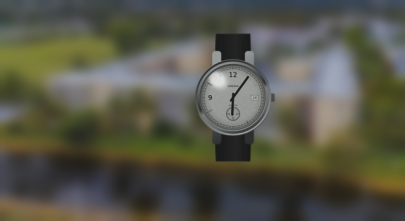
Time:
**6:06**
